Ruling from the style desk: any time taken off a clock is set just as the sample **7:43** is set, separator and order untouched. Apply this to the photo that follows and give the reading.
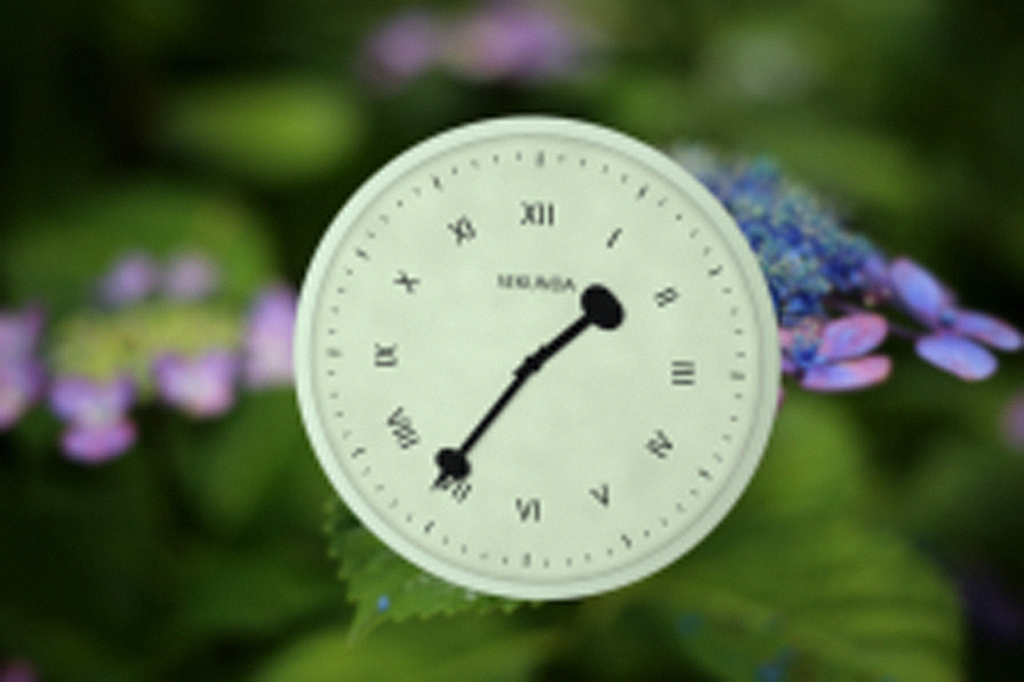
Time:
**1:36**
